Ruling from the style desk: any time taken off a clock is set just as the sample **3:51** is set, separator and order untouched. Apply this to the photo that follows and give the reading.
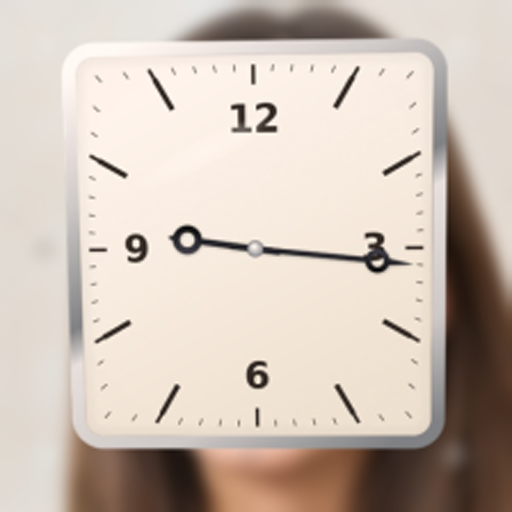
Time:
**9:16**
